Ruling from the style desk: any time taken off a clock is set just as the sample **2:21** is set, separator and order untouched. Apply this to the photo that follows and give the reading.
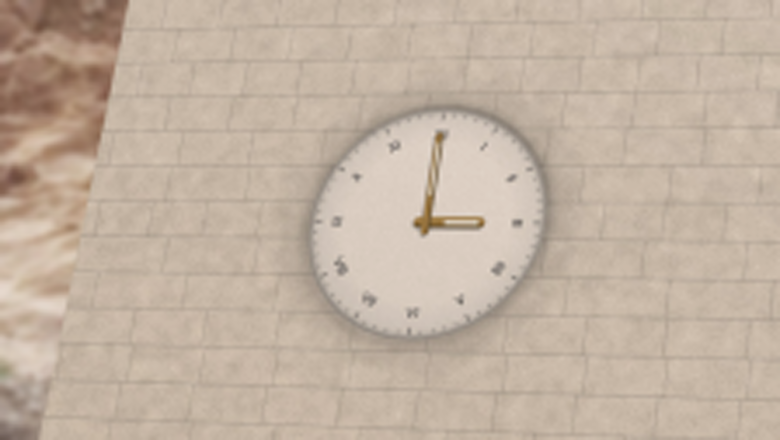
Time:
**3:00**
